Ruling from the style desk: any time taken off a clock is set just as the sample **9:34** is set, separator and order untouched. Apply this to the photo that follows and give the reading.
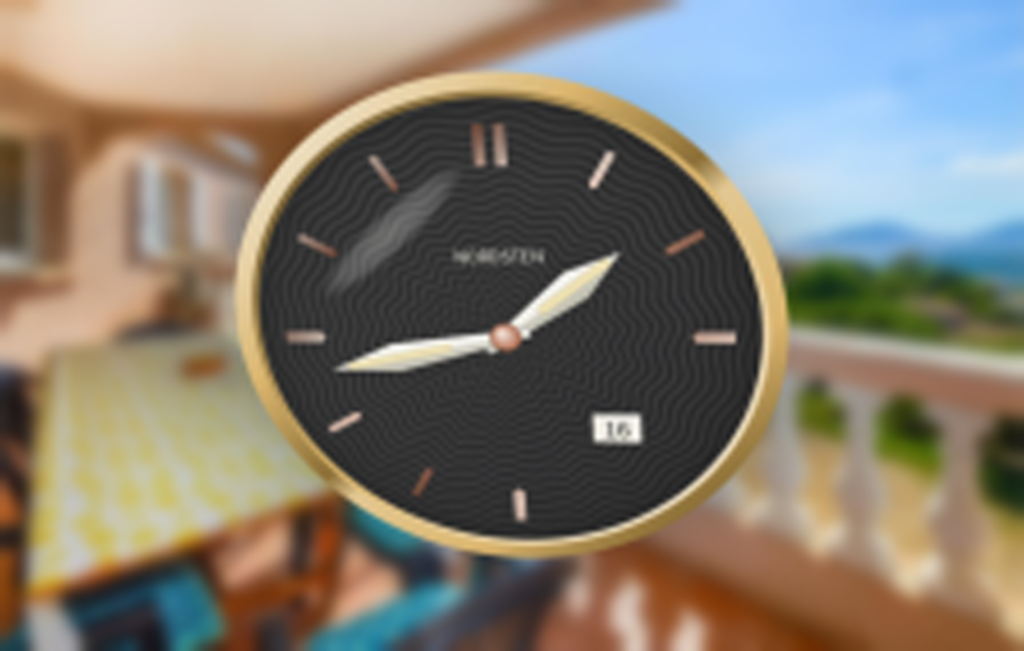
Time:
**1:43**
